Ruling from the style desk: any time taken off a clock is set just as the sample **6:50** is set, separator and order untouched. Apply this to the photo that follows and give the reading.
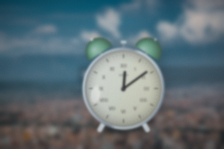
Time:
**12:09**
